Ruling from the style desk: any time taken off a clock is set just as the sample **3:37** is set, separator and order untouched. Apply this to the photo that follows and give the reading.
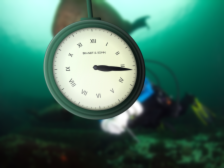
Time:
**3:16**
